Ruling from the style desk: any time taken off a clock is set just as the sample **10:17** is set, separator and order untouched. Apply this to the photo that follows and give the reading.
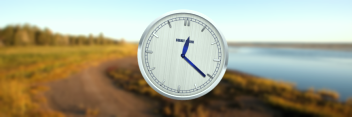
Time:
**12:21**
